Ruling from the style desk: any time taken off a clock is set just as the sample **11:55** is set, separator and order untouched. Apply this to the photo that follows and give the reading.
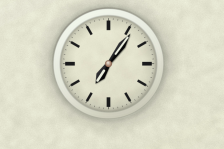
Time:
**7:06**
